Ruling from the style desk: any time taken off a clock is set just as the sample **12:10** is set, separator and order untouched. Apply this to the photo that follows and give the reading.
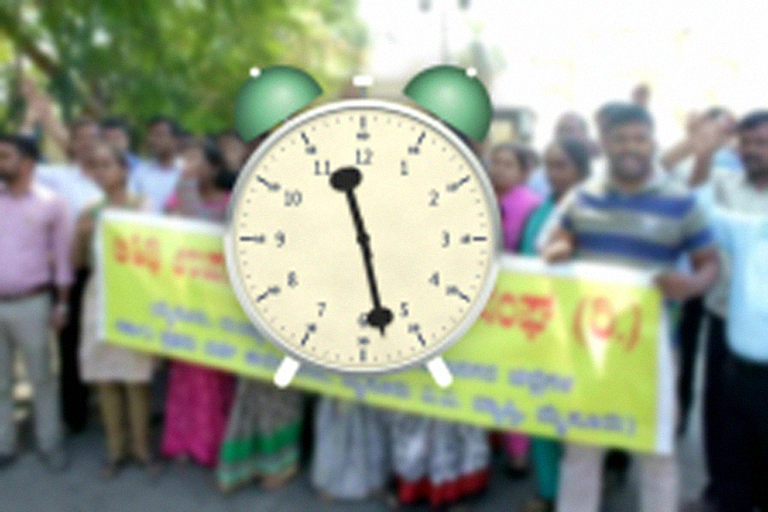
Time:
**11:28**
